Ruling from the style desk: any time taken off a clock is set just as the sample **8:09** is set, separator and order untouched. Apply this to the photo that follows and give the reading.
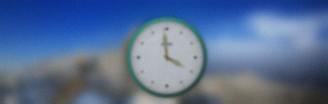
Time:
**3:59**
